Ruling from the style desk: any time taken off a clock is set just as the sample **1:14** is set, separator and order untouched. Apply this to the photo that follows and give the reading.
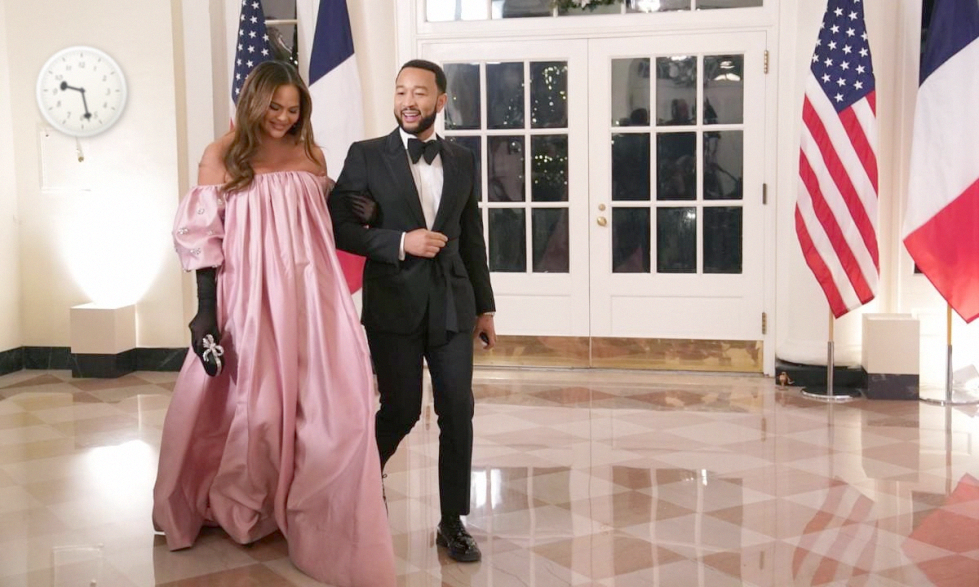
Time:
**9:28**
